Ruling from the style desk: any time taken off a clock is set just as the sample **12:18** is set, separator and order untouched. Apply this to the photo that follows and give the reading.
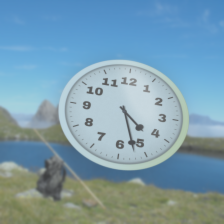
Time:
**4:27**
